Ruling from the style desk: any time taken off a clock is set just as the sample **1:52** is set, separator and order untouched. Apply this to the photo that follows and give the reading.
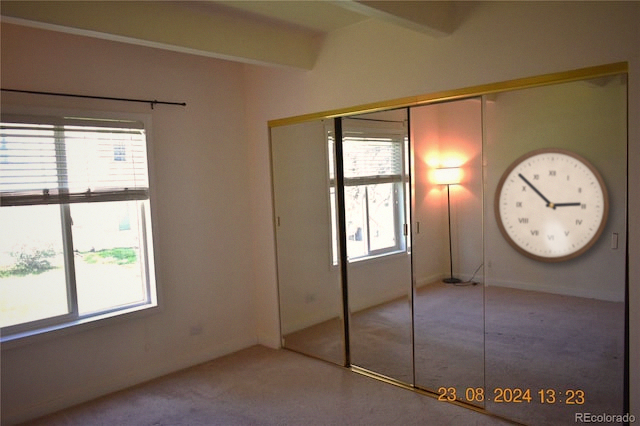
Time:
**2:52**
